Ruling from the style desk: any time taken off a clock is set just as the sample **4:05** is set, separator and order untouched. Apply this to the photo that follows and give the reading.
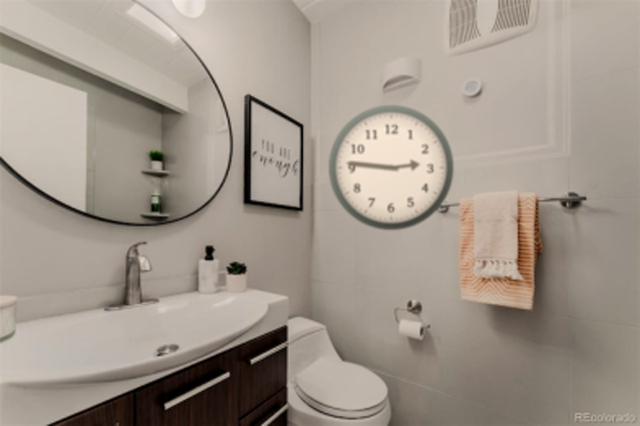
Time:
**2:46**
